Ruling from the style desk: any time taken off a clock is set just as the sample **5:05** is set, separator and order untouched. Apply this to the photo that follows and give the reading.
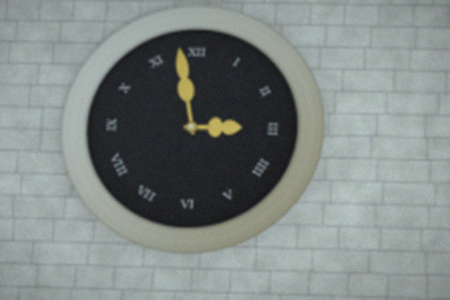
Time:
**2:58**
